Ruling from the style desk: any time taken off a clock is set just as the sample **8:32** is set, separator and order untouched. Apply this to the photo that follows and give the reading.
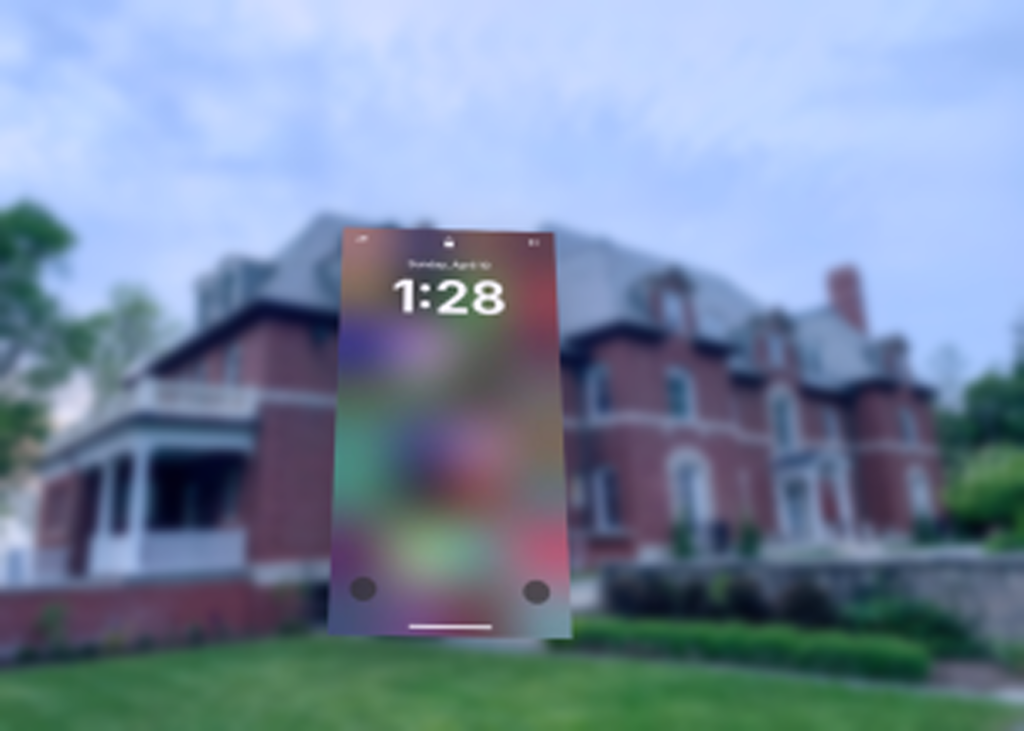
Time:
**1:28**
